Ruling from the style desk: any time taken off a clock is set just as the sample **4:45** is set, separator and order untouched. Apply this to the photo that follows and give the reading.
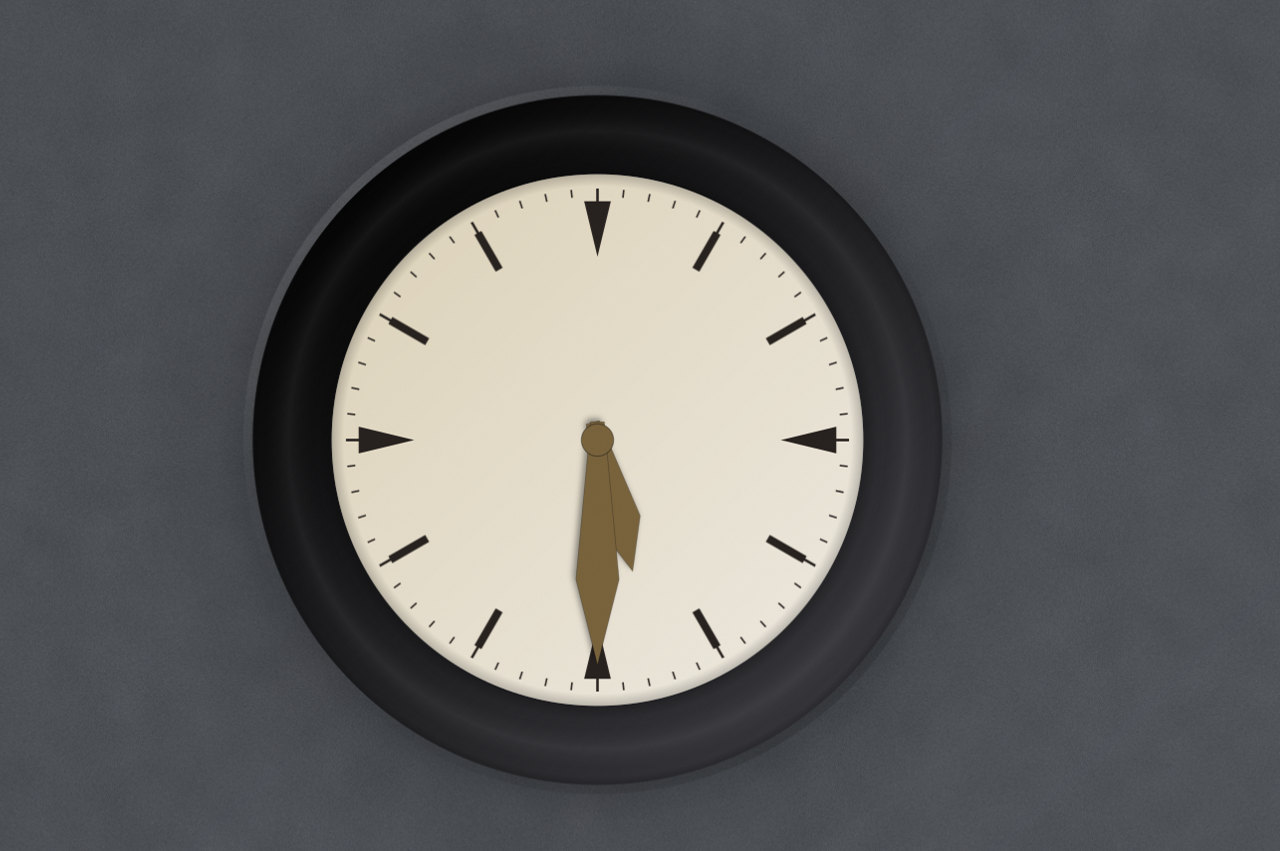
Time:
**5:30**
